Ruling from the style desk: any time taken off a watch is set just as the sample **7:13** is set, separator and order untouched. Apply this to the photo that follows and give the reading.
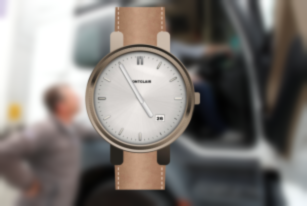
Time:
**4:55**
